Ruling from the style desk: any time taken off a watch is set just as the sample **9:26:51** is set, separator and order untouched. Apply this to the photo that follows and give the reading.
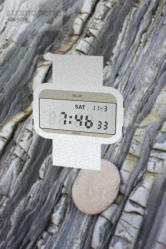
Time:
**7:46:33**
